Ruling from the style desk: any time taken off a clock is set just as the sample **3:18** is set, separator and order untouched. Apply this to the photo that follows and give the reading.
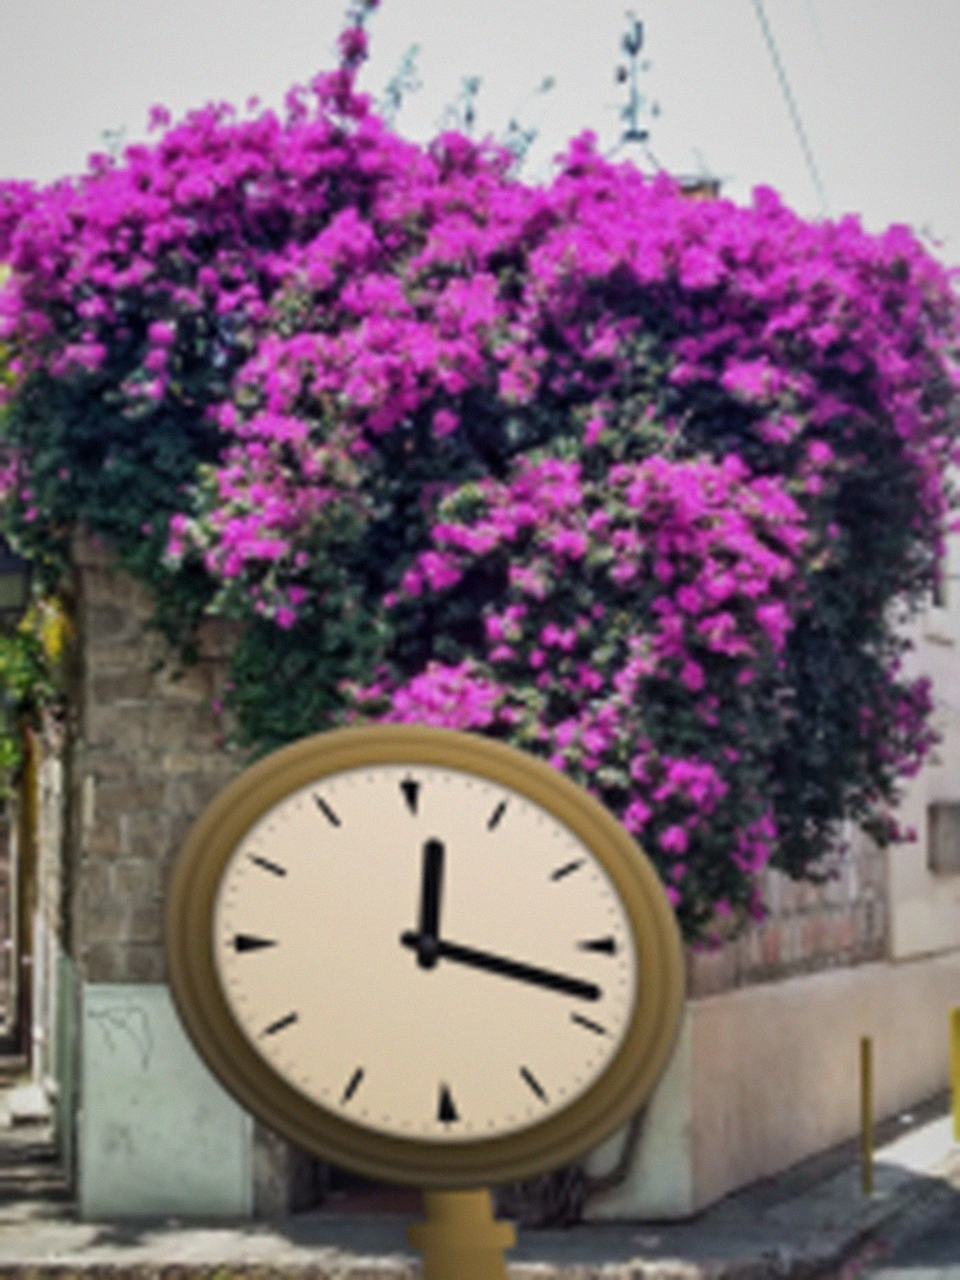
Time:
**12:18**
